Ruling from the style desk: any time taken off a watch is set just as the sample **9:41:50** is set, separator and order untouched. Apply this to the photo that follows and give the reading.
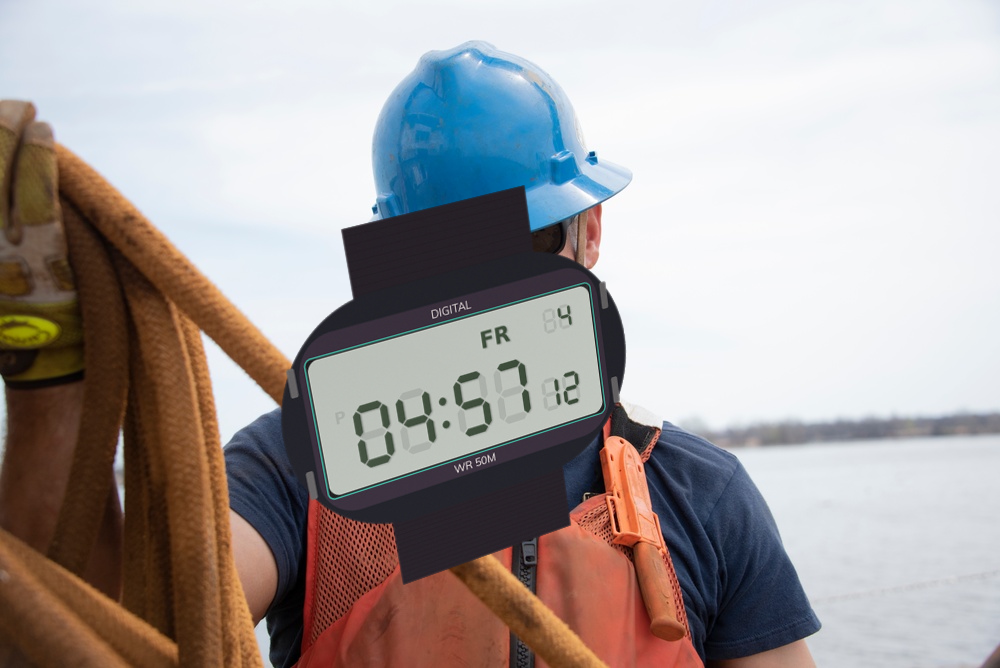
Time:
**4:57:12**
